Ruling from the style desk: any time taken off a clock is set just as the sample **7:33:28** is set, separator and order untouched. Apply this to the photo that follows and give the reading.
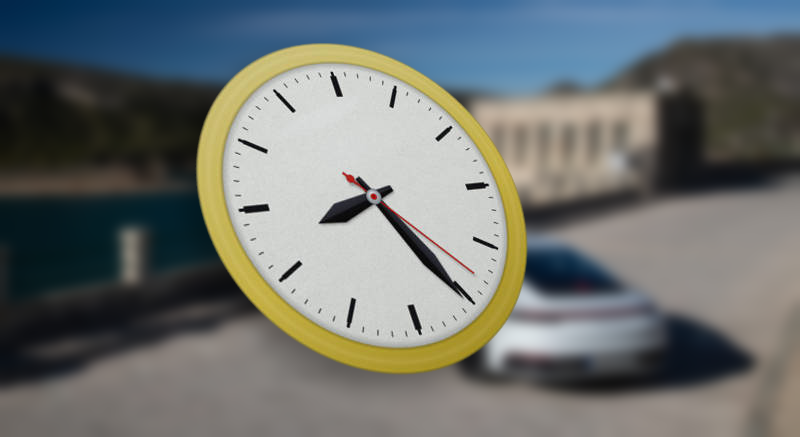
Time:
**8:25:23**
